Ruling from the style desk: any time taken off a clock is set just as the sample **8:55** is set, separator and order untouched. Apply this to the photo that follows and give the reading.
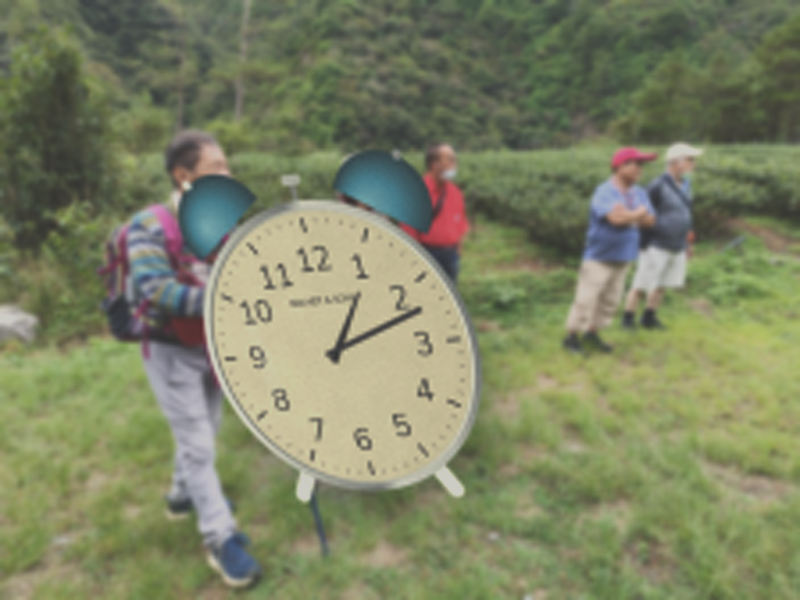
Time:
**1:12**
